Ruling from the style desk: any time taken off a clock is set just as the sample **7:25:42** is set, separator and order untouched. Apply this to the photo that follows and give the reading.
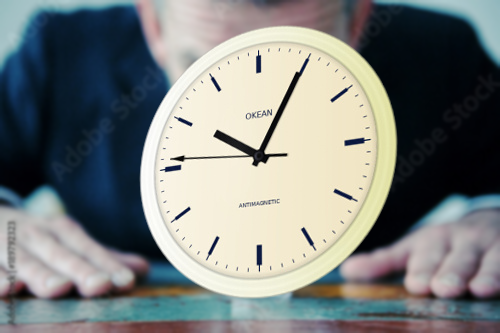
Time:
**10:04:46**
